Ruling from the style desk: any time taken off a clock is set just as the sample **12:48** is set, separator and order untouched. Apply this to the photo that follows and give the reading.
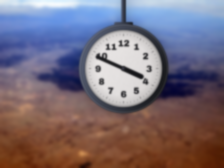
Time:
**3:49**
